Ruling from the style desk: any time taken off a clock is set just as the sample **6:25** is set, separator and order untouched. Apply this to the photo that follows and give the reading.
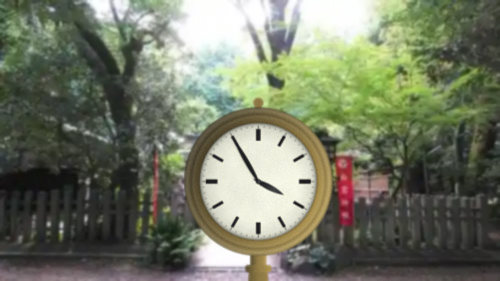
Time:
**3:55**
